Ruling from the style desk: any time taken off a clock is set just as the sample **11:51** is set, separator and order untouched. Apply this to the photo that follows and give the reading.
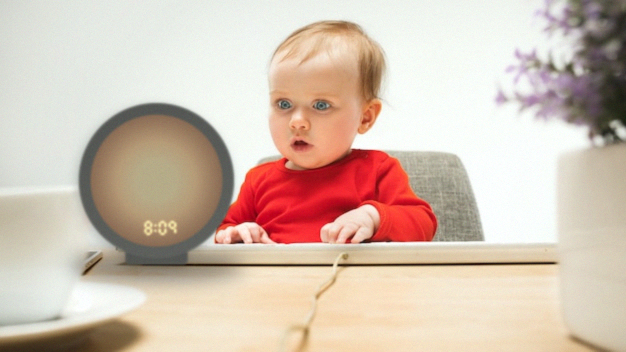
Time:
**8:09**
